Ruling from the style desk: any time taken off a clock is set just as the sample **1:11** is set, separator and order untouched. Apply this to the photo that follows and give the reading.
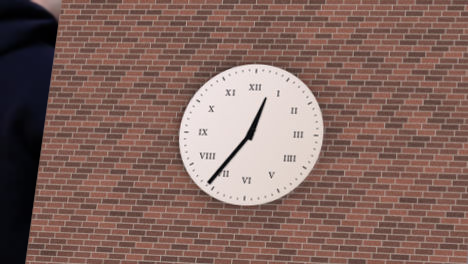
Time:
**12:36**
